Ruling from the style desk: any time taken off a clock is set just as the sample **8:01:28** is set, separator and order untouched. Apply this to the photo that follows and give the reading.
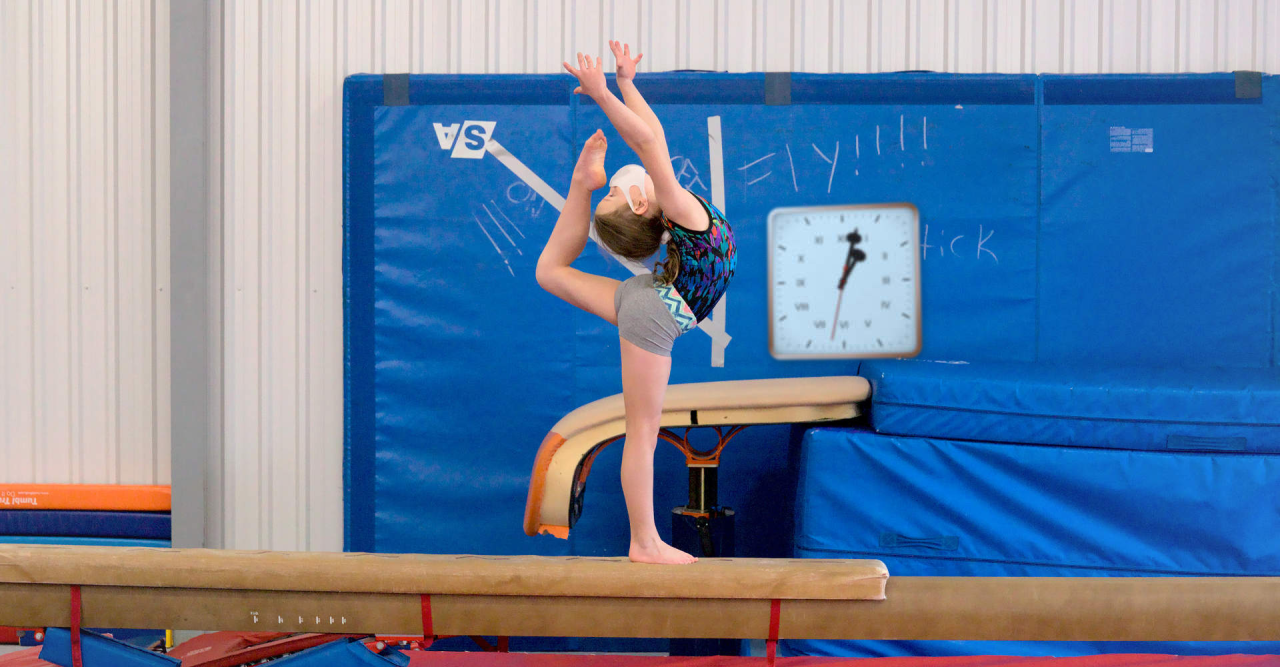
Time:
**1:02:32**
